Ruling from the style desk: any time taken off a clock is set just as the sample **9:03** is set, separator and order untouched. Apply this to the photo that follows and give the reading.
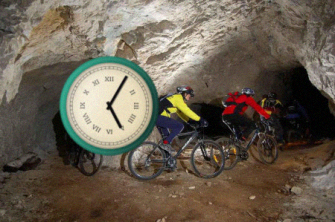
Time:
**5:05**
